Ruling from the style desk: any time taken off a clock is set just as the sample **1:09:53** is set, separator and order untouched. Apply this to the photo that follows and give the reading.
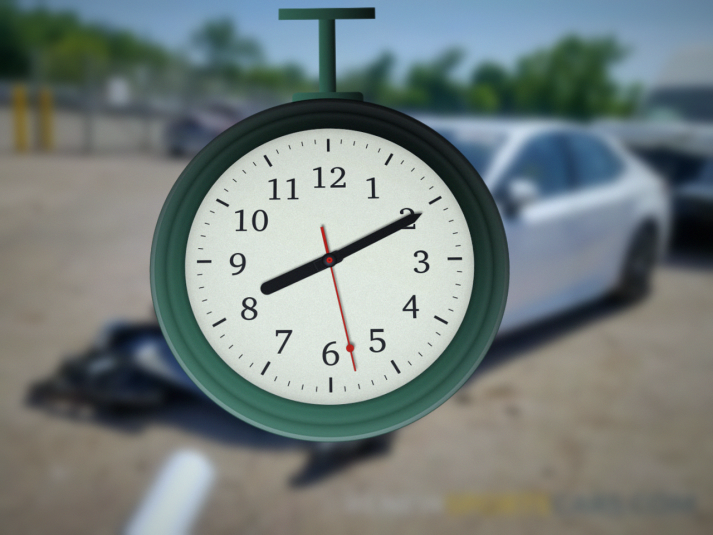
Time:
**8:10:28**
